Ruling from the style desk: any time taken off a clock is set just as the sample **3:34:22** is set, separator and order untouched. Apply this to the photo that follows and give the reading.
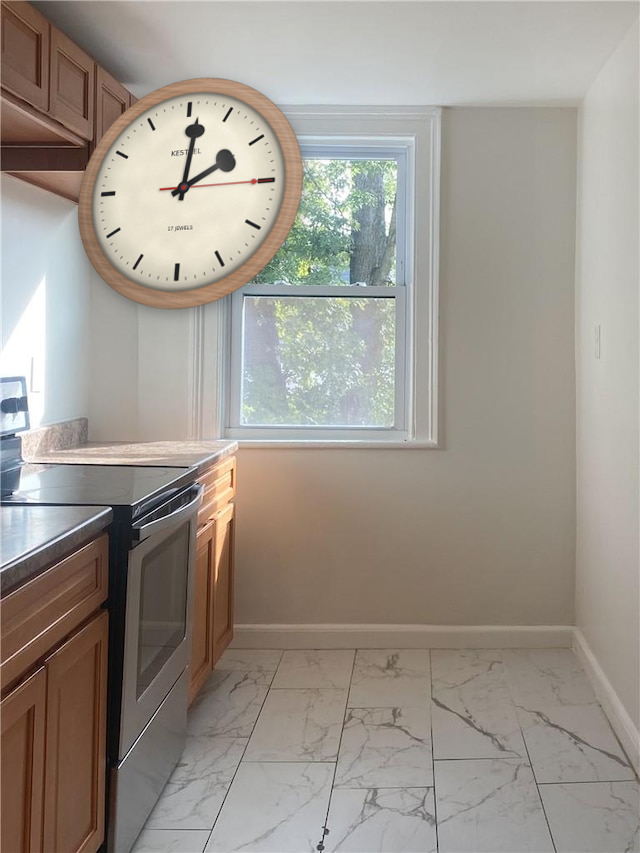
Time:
**2:01:15**
